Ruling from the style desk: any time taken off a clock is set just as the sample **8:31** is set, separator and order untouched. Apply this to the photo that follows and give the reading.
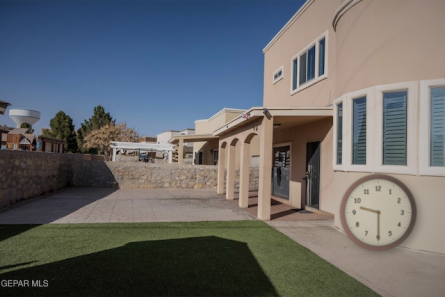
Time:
**9:30**
